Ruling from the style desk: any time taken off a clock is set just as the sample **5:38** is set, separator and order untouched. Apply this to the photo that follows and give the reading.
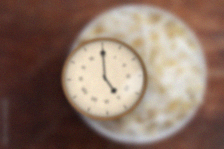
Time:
**5:00**
